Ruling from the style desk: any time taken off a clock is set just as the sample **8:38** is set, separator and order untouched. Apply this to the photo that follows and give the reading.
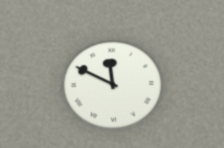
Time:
**11:50**
